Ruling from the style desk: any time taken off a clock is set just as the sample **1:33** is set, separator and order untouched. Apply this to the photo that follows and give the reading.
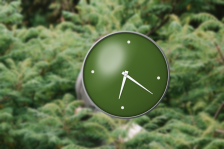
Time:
**6:20**
